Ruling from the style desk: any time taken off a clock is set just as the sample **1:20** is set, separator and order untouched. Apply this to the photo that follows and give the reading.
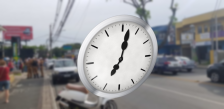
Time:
**7:02**
